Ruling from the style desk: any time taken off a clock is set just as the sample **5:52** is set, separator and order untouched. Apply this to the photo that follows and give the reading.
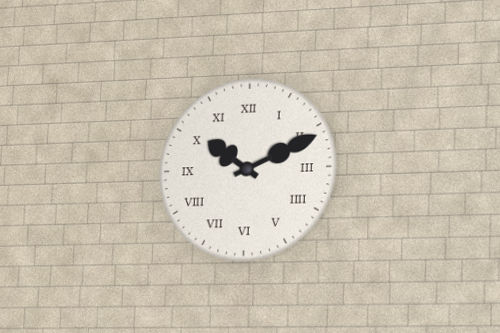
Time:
**10:11**
